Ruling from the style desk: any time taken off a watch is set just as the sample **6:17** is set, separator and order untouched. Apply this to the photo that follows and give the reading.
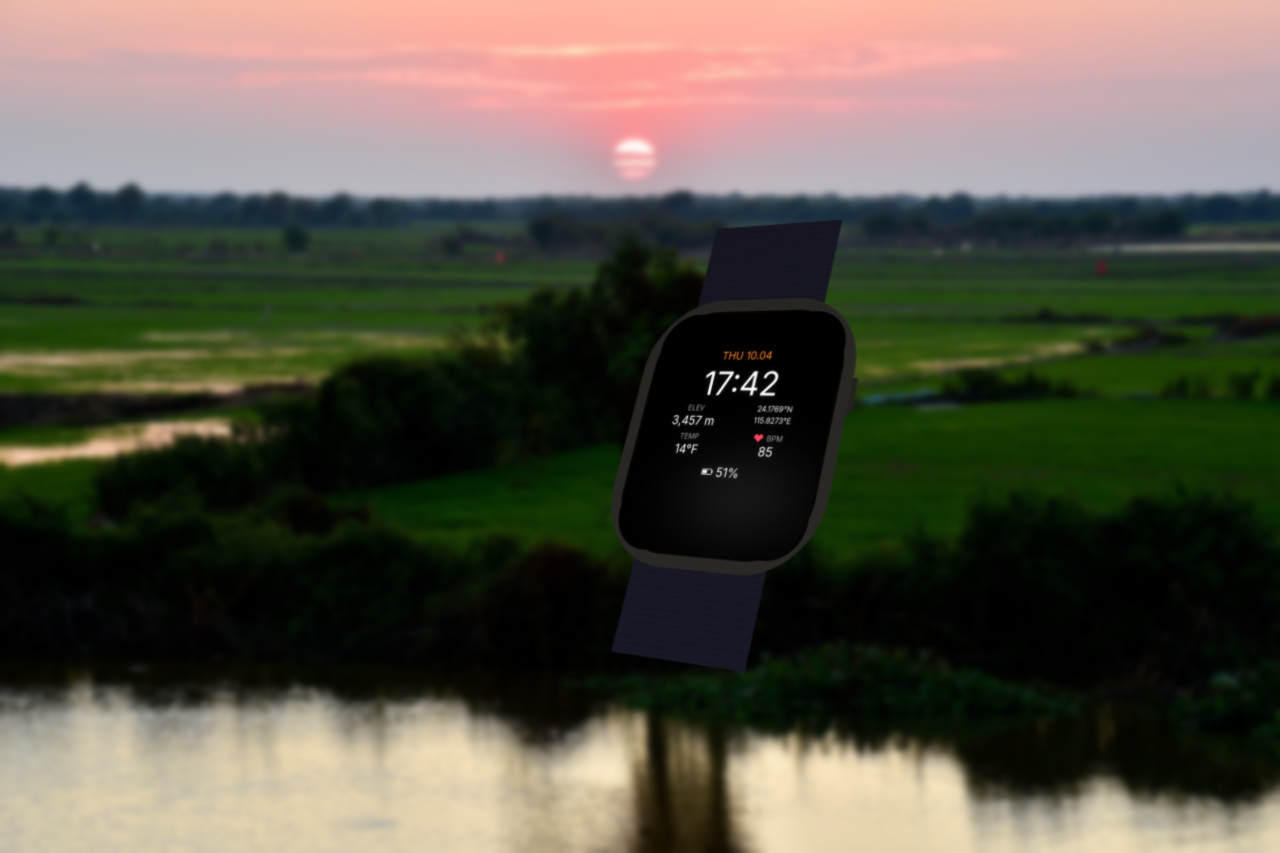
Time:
**17:42**
